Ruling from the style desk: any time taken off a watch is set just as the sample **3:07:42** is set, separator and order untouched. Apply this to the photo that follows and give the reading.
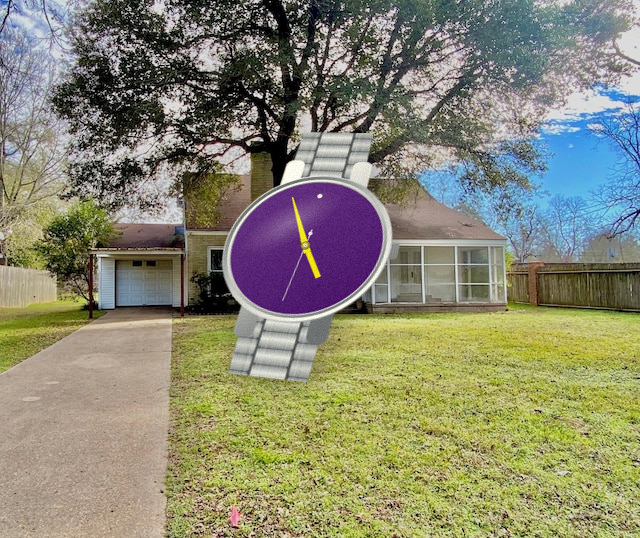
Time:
**4:55:31**
